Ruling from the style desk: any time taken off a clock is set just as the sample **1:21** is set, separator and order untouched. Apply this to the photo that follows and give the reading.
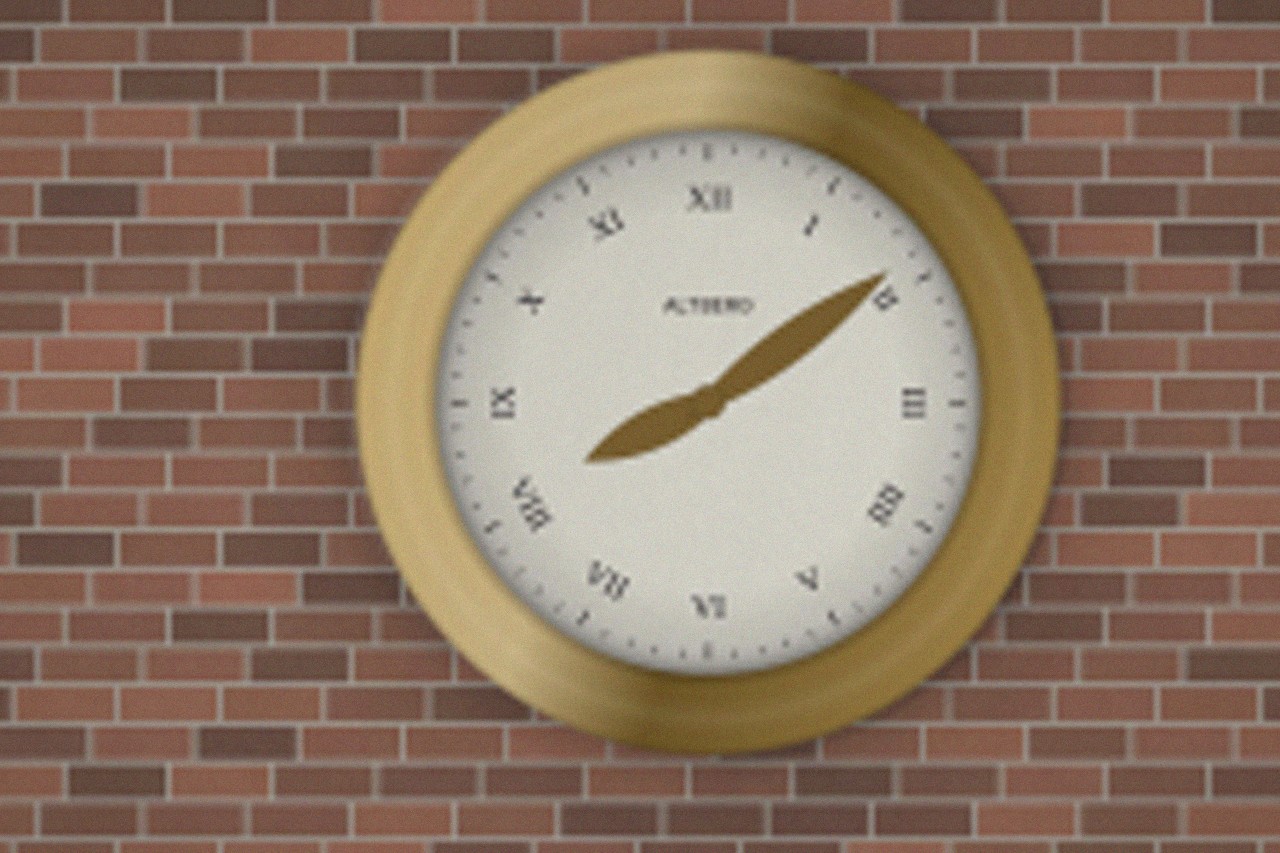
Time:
**8:09**
